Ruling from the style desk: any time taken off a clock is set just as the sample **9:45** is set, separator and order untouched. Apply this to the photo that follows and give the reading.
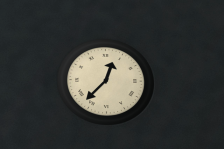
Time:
**12:37**
